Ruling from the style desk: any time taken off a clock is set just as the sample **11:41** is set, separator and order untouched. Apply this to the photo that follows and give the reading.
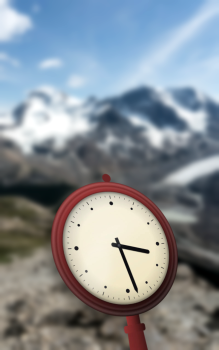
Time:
**3:28**
